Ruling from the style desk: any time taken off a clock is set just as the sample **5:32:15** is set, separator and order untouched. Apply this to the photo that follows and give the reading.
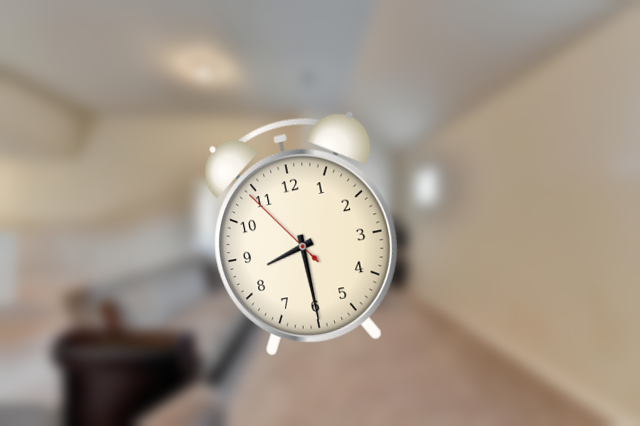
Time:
**8:29:54**
